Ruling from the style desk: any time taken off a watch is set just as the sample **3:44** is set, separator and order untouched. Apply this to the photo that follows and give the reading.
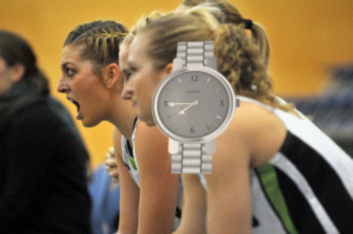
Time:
**7:45**
